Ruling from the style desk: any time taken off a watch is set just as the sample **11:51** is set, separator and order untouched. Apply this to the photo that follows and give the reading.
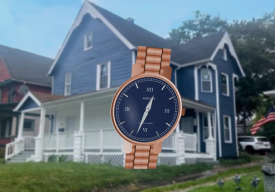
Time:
**12:33**
